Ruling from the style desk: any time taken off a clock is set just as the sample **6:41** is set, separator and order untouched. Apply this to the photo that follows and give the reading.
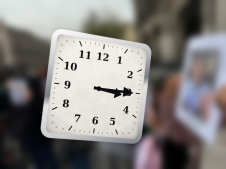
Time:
**3:15**
